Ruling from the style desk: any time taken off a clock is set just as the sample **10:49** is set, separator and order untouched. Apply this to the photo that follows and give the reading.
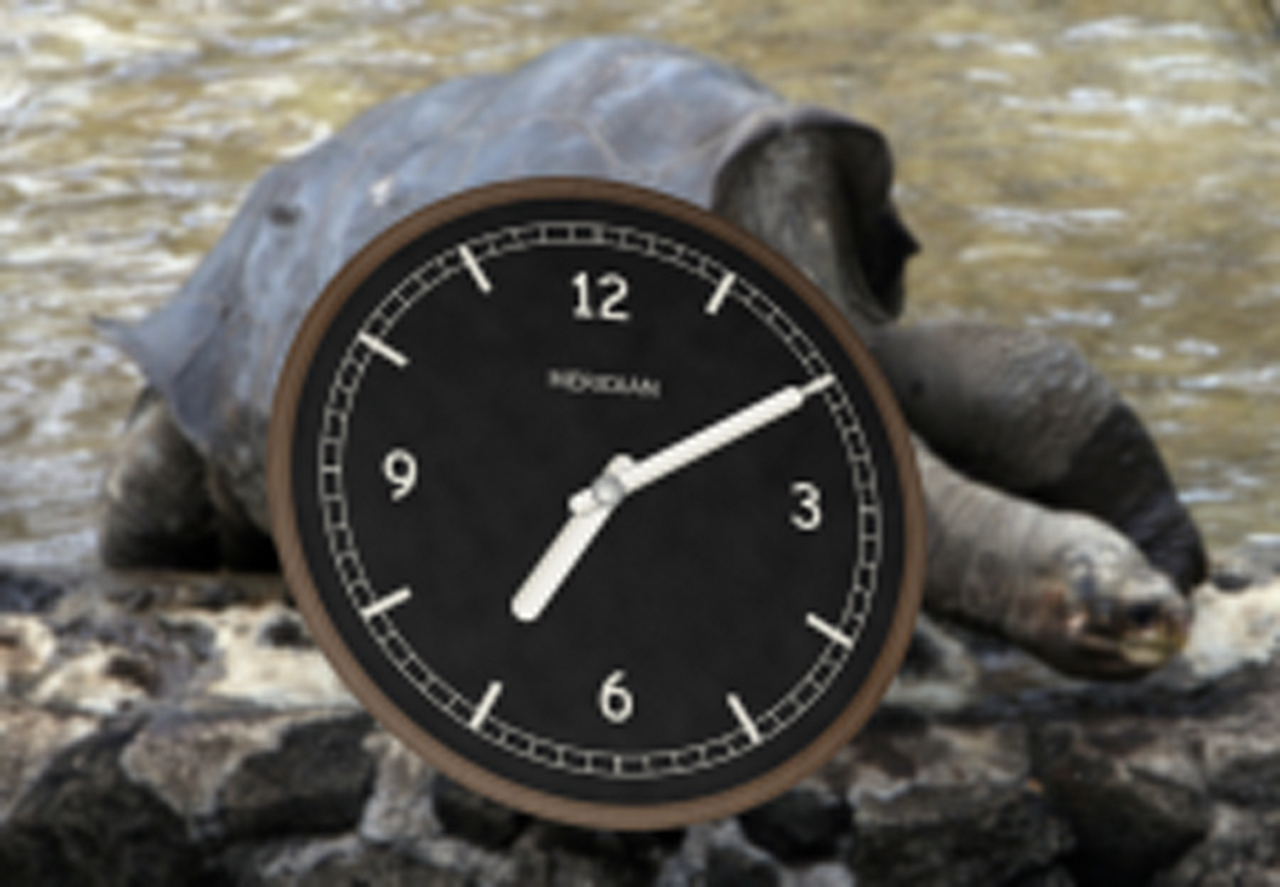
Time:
**7:10**
